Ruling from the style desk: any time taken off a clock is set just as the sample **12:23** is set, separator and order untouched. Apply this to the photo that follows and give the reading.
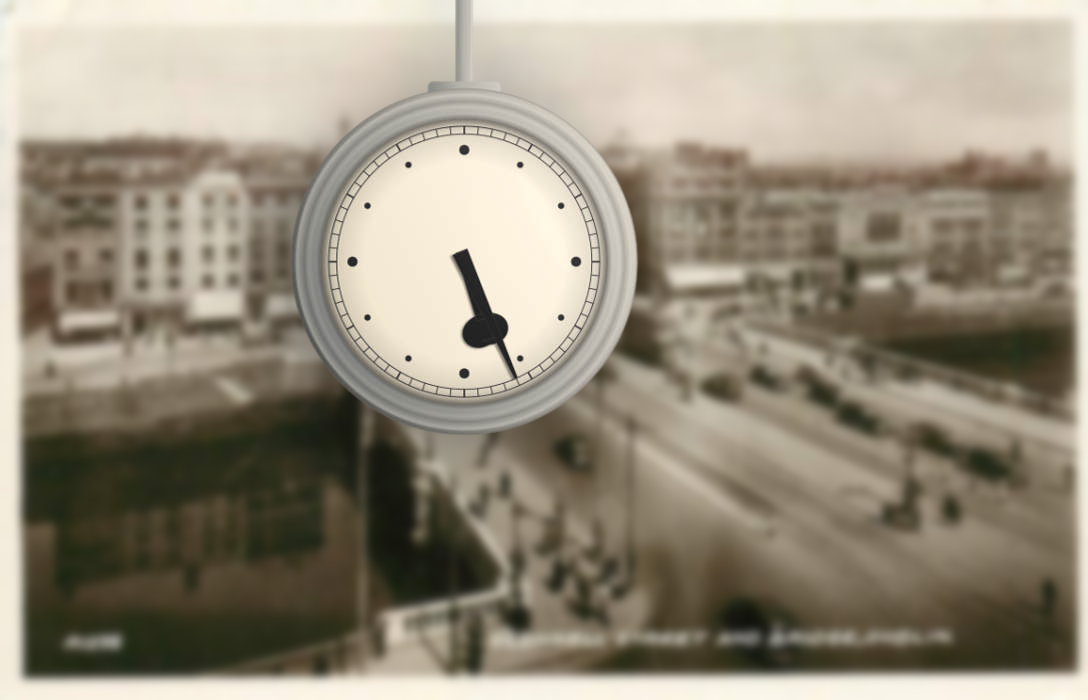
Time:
**5:26**
